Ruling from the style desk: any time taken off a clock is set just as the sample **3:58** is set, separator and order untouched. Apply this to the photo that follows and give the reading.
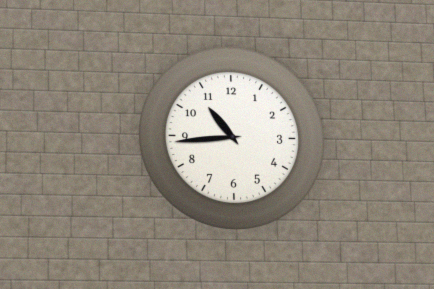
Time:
**10:44**
